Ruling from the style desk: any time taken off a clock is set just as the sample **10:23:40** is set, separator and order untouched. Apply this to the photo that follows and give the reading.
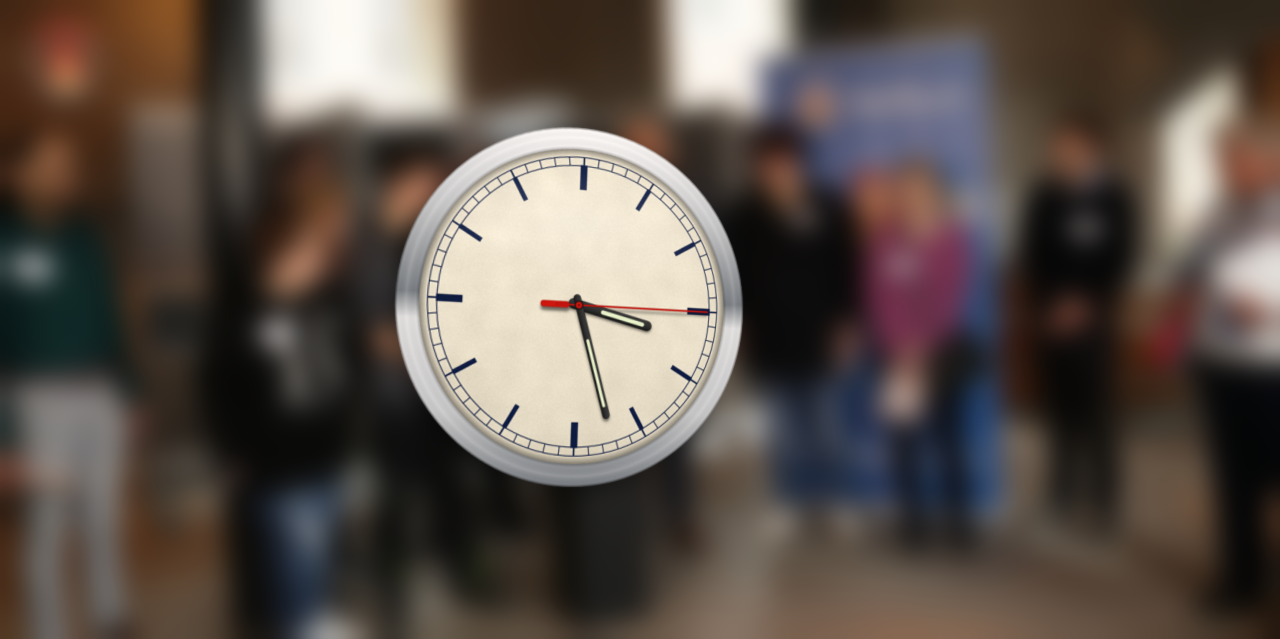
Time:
**3:27:15**
